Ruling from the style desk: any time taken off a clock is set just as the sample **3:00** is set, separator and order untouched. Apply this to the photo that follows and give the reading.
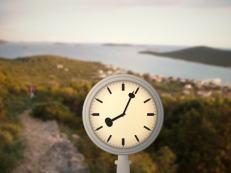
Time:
**8:04**
